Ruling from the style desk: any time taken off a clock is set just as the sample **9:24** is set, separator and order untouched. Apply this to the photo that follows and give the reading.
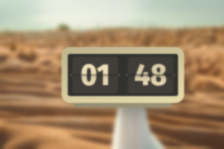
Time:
**1:48**
